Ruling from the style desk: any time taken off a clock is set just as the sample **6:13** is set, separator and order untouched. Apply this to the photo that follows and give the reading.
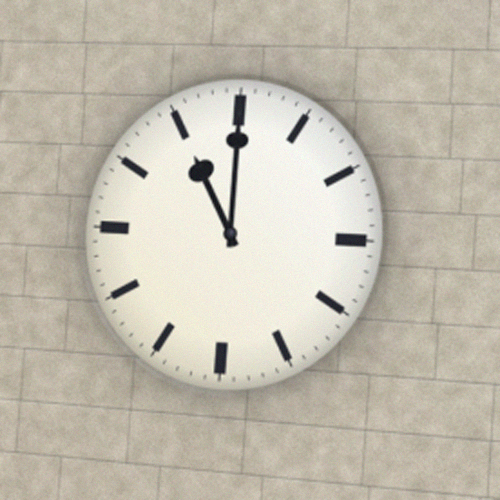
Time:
**11:00**
